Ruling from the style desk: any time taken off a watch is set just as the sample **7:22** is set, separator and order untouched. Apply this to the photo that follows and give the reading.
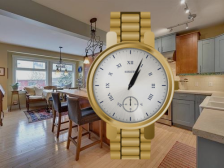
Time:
**1:04**
